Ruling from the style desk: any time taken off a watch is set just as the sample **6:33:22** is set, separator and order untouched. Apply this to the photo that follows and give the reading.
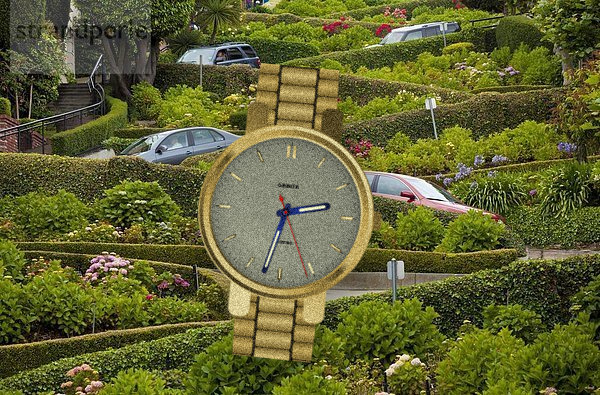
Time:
**2:32:26**
